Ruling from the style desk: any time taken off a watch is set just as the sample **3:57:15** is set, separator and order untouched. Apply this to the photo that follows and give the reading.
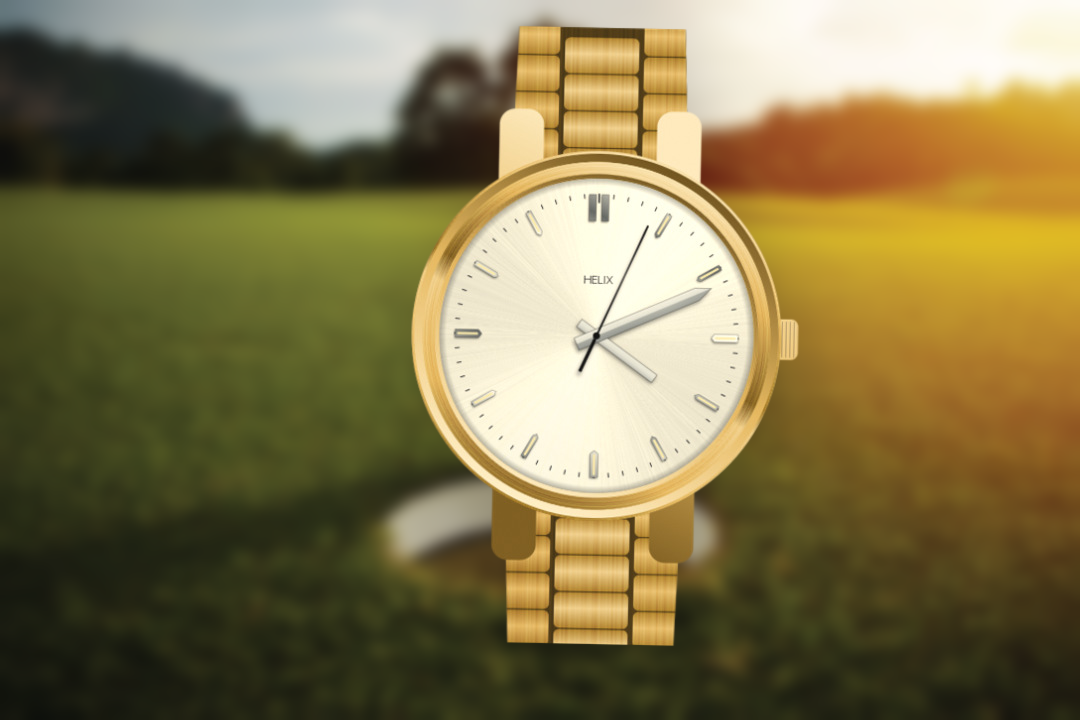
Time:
**4:11:04**
